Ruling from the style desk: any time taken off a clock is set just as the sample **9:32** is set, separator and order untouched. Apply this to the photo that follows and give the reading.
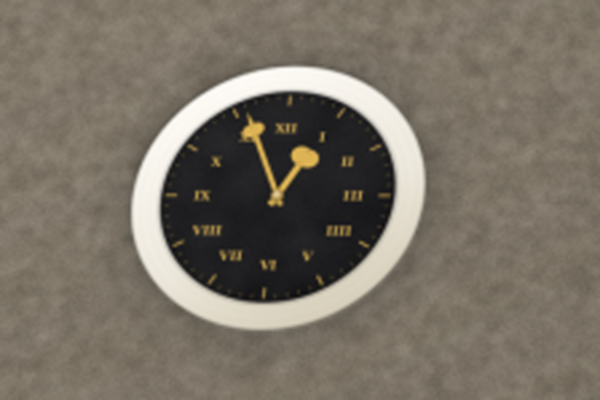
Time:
**12:56**
